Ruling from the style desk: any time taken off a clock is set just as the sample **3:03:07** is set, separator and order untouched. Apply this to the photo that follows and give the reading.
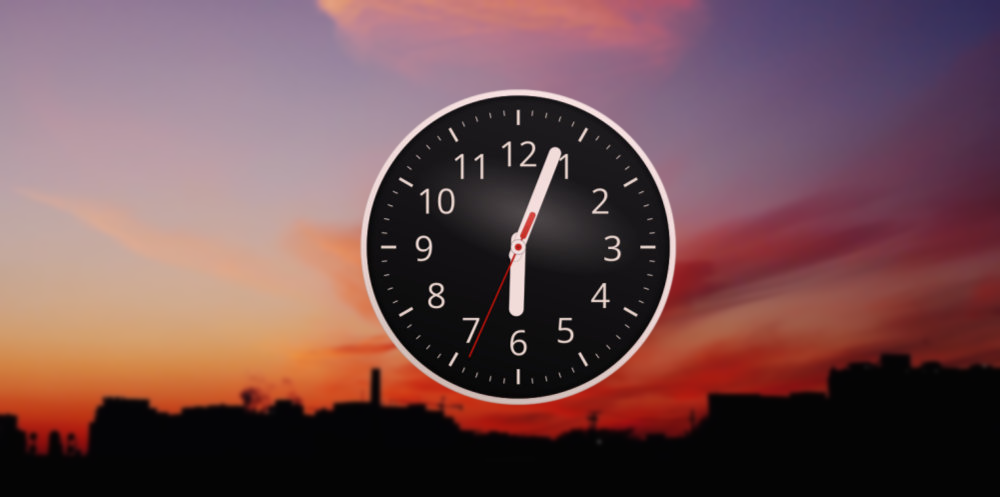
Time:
**6:03:34**
